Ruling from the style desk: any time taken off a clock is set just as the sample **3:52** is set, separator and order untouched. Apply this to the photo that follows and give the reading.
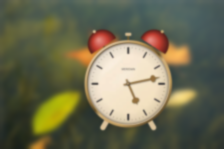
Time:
**5:13**
